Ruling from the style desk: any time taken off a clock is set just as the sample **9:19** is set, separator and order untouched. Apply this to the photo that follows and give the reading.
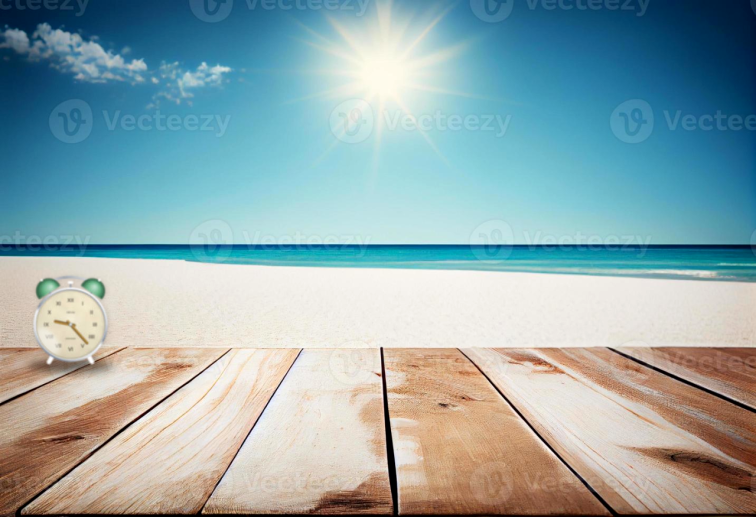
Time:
**9:23**
